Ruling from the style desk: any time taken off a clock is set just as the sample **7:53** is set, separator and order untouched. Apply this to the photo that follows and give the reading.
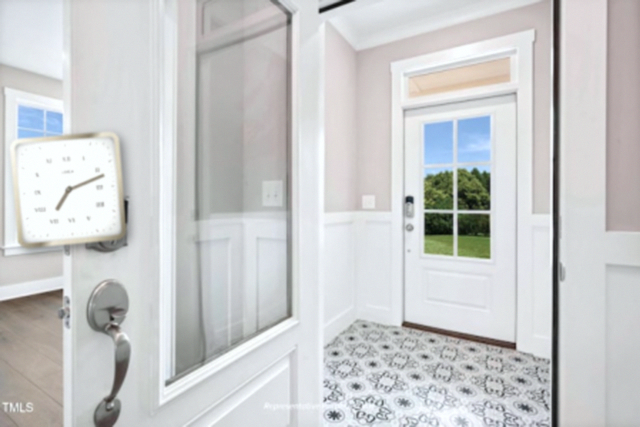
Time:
**7:12**
